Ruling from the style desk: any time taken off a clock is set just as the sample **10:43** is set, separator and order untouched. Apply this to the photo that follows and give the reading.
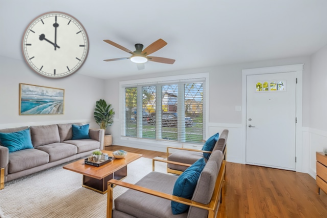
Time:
**10:00**
